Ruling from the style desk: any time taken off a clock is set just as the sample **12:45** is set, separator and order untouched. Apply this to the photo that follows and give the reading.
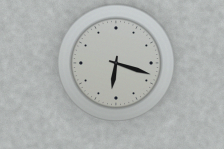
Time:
**6:18**
